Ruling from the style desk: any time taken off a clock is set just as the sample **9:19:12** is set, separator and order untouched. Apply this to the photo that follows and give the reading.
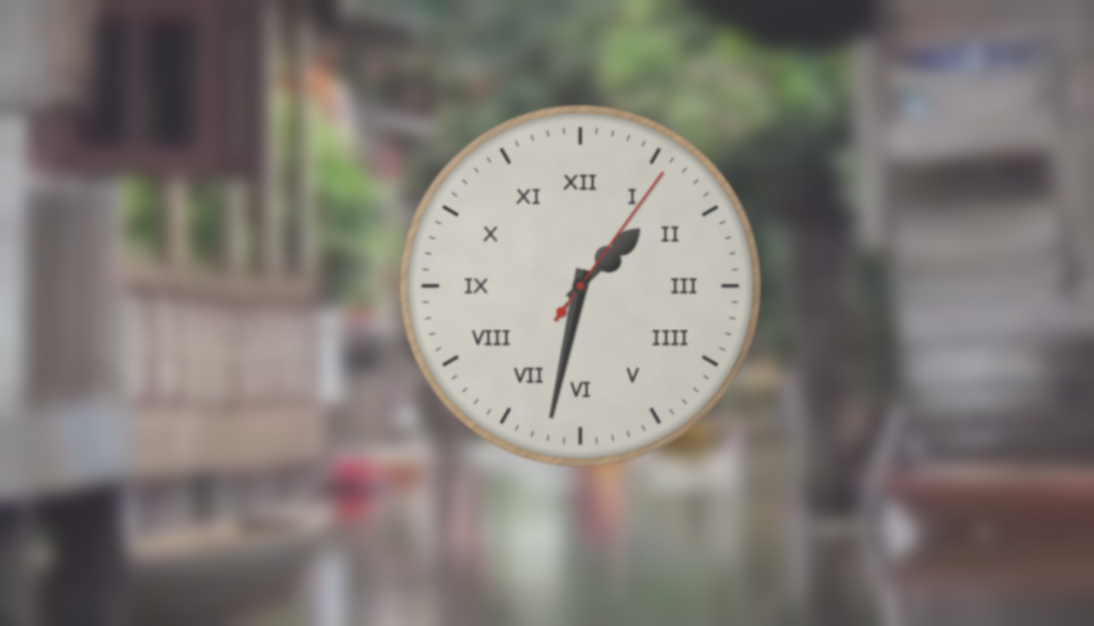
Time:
**1:32:06**
